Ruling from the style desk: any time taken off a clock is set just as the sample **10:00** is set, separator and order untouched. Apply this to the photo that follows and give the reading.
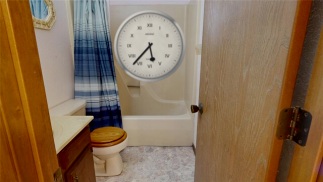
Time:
**5:37**
